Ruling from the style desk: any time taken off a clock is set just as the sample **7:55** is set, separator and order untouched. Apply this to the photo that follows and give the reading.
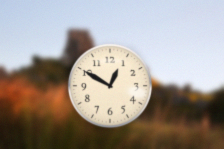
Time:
**12:50**
